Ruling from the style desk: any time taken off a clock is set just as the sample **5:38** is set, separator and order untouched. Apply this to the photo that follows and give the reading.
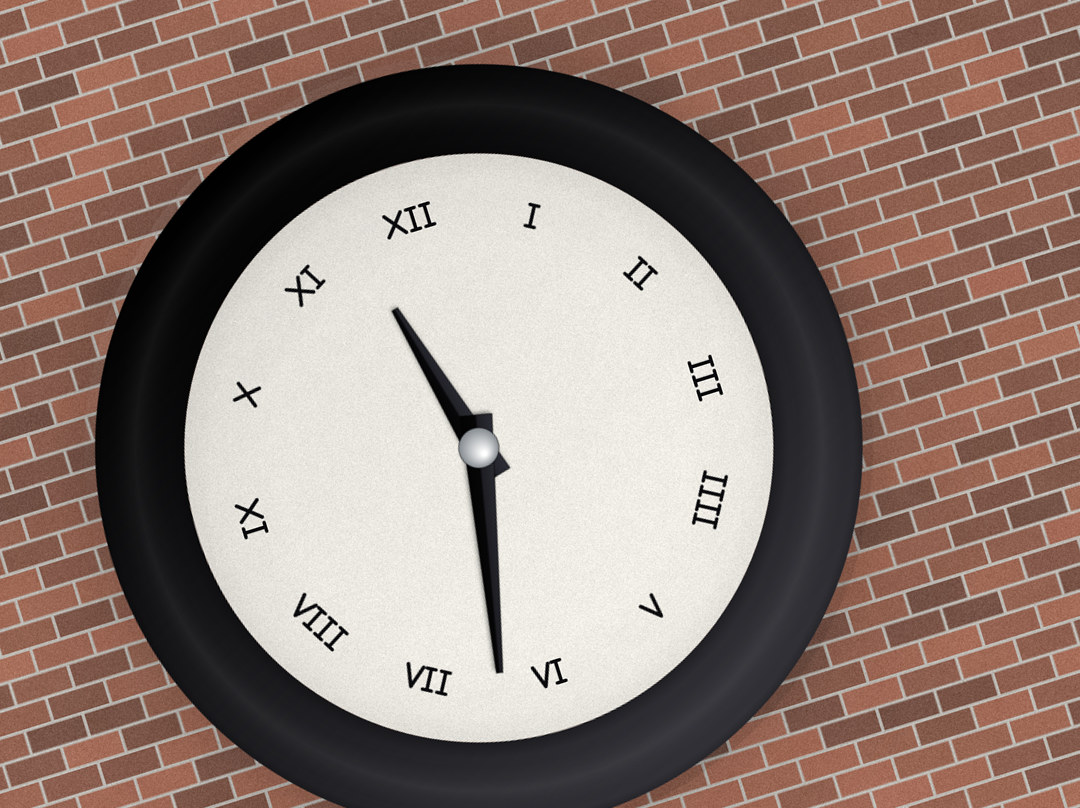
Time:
**11:32**
